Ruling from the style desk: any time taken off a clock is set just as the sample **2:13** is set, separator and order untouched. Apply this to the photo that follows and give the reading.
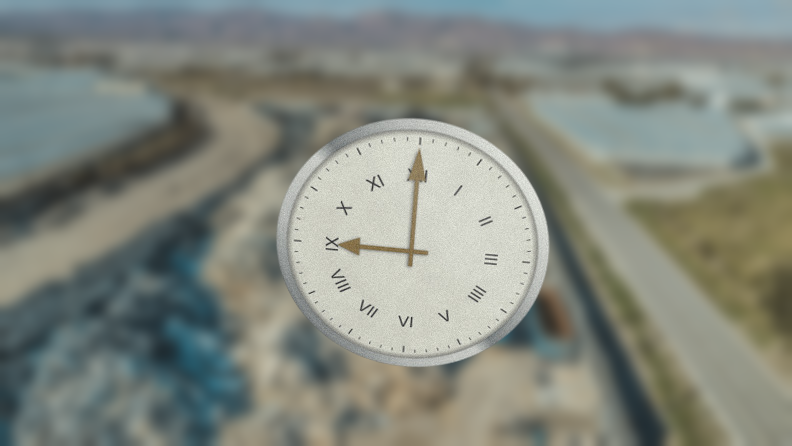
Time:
**9:00**
